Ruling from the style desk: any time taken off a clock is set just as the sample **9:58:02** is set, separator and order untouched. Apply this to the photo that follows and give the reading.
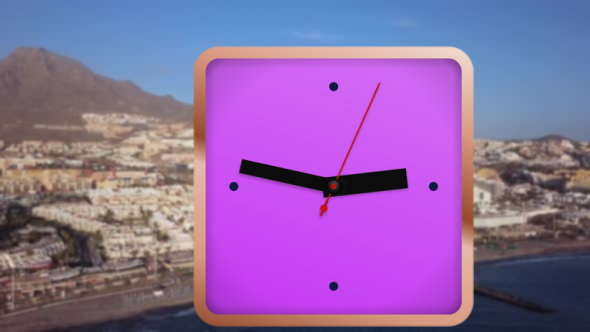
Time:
**2:47:04**
